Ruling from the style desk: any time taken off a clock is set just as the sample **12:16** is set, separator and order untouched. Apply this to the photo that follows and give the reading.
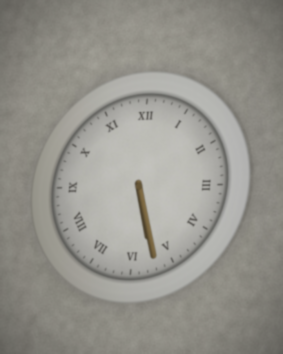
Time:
**5:27**
